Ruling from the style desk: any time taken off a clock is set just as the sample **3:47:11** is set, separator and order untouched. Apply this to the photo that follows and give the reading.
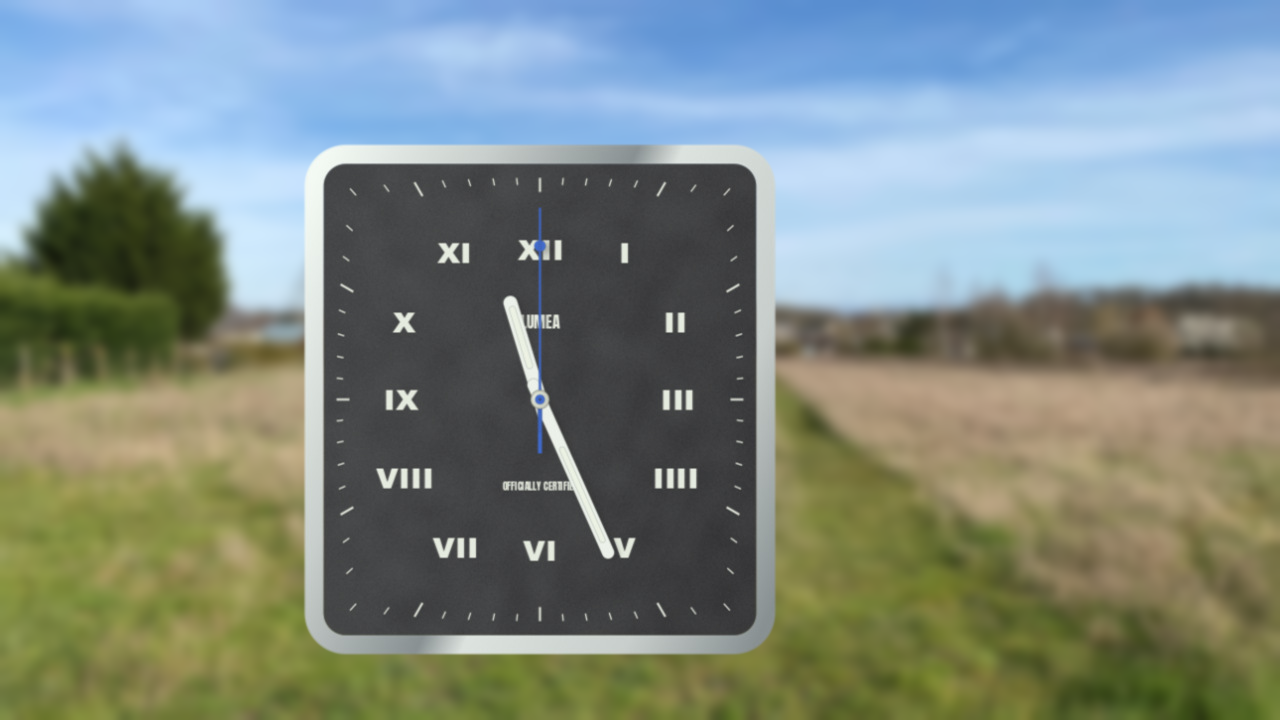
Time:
**11:26:00**
